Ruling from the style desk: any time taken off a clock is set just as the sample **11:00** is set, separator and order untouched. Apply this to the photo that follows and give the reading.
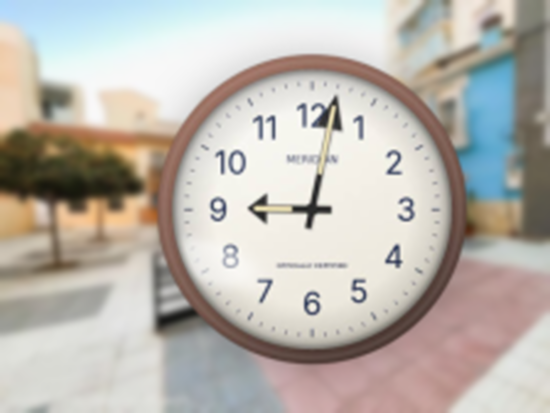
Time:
**9:02**
